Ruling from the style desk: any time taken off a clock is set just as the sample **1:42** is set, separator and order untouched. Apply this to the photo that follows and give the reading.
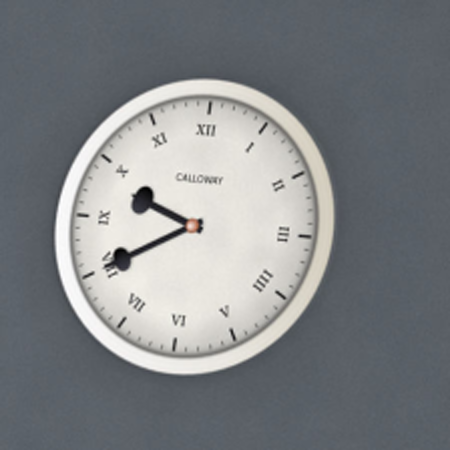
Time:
**9:40**
